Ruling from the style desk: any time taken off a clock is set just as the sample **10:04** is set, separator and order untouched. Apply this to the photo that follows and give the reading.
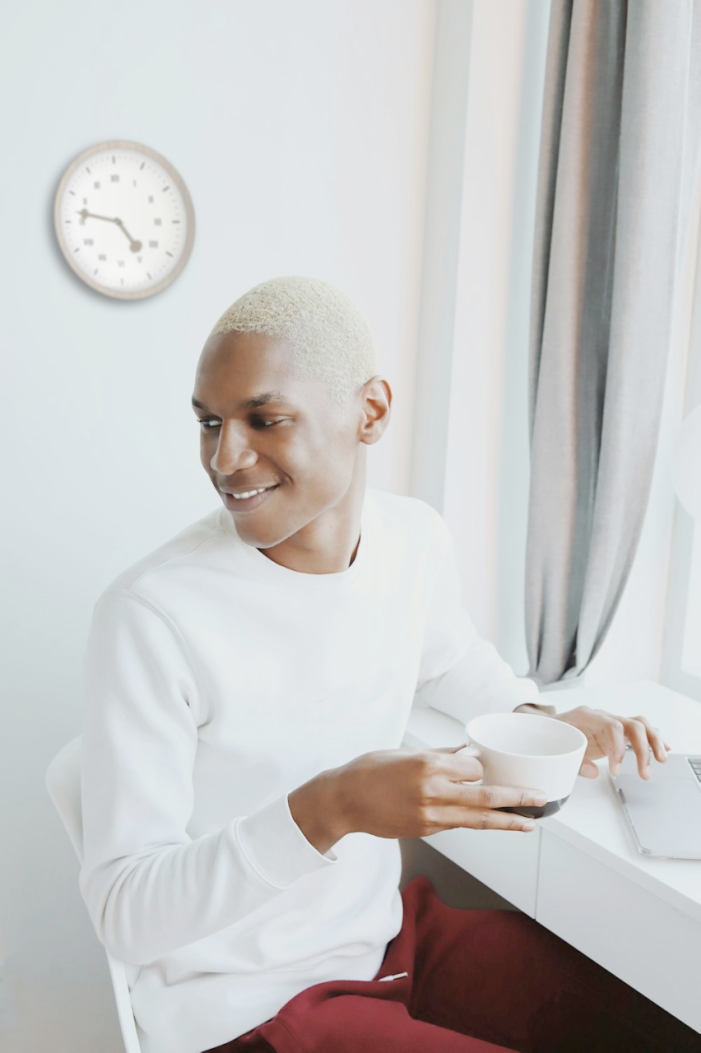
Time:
**4:47**
